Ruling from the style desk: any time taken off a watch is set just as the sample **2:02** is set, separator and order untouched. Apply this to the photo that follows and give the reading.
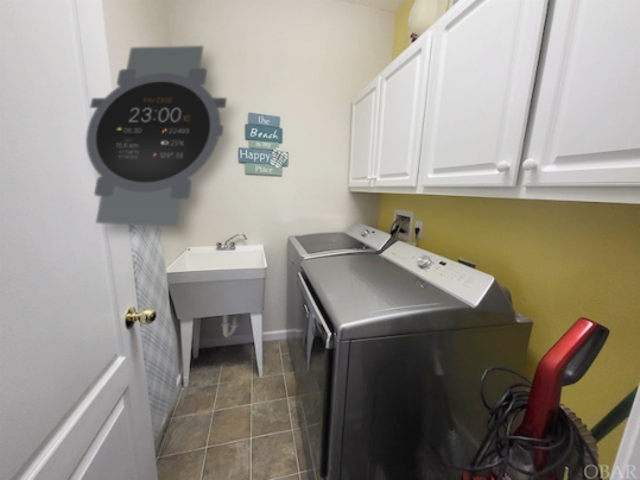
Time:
**23:00**
